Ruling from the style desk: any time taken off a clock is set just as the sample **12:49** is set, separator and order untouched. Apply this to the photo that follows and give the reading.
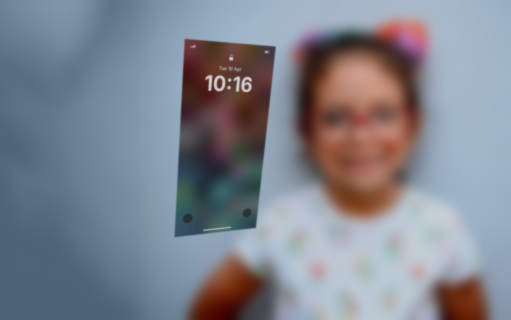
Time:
**10:16**
